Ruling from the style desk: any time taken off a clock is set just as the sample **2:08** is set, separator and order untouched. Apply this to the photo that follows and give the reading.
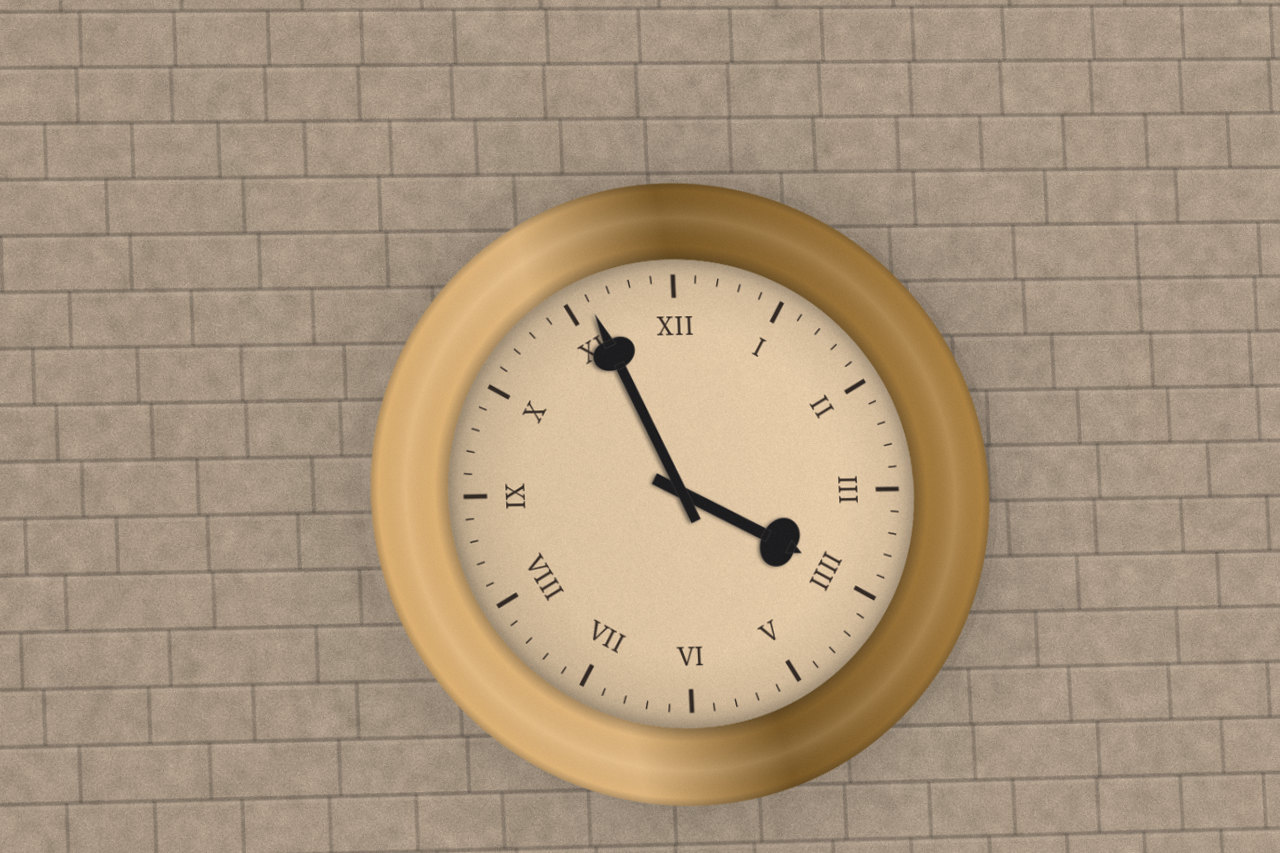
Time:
**3:56**
